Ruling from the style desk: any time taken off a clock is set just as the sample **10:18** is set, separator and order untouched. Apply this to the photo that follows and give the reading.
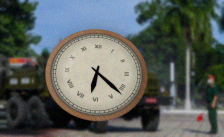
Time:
**6:22**
